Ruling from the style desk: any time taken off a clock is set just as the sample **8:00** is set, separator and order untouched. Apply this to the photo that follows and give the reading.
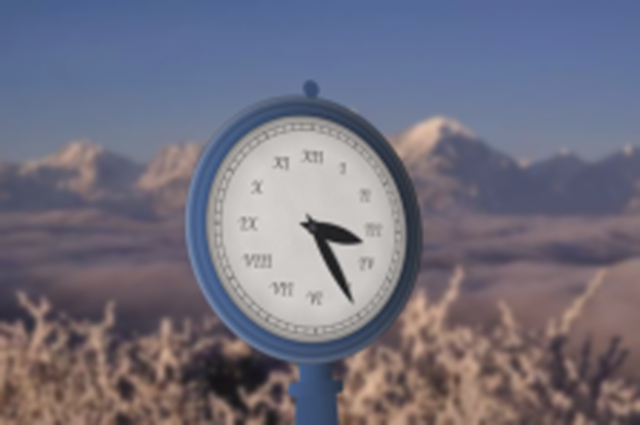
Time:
**3:25**
